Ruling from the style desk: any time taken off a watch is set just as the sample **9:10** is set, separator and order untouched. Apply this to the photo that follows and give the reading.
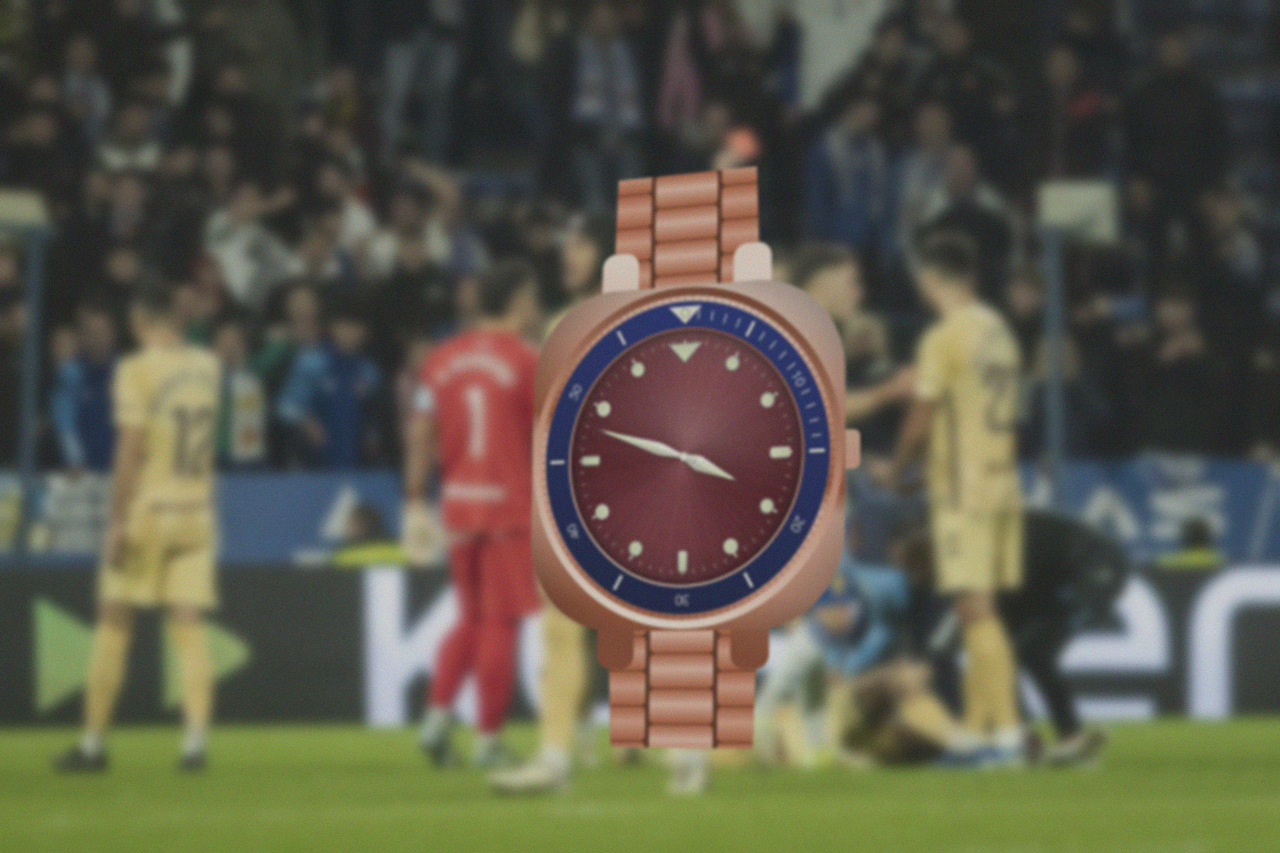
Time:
**3:48**
